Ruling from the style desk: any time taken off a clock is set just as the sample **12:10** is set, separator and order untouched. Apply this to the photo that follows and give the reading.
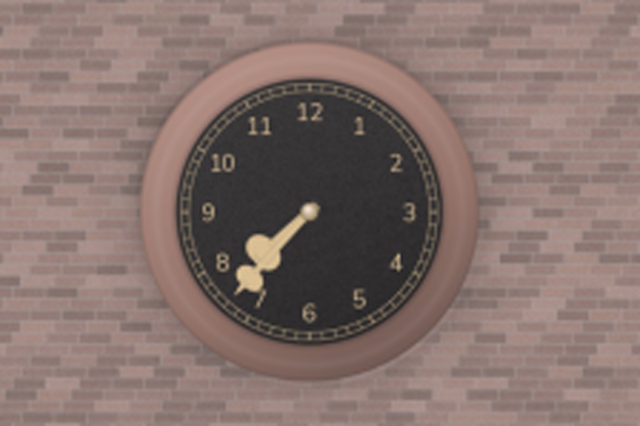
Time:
**7:37**
